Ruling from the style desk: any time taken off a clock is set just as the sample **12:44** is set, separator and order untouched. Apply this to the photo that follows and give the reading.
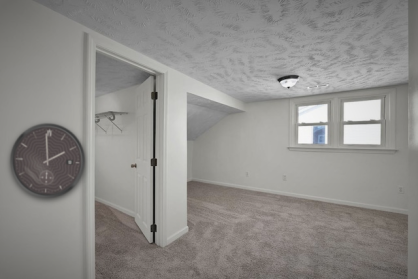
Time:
**1:59**
